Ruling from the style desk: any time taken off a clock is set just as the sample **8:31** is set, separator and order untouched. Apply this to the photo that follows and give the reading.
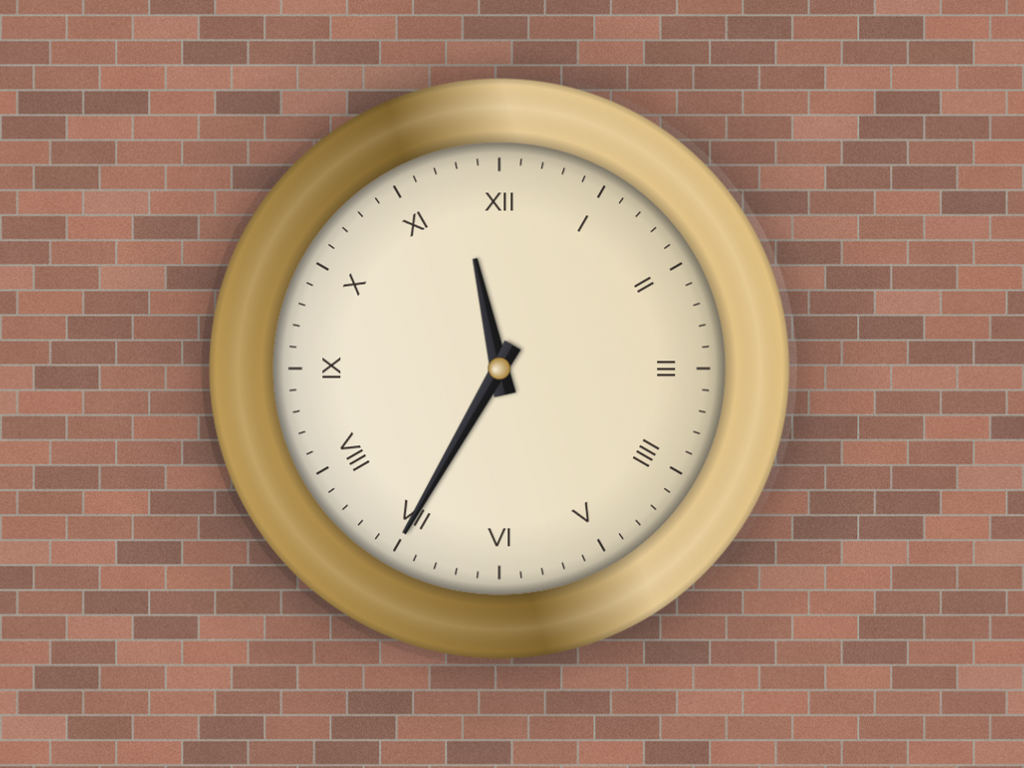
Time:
**11:35**
